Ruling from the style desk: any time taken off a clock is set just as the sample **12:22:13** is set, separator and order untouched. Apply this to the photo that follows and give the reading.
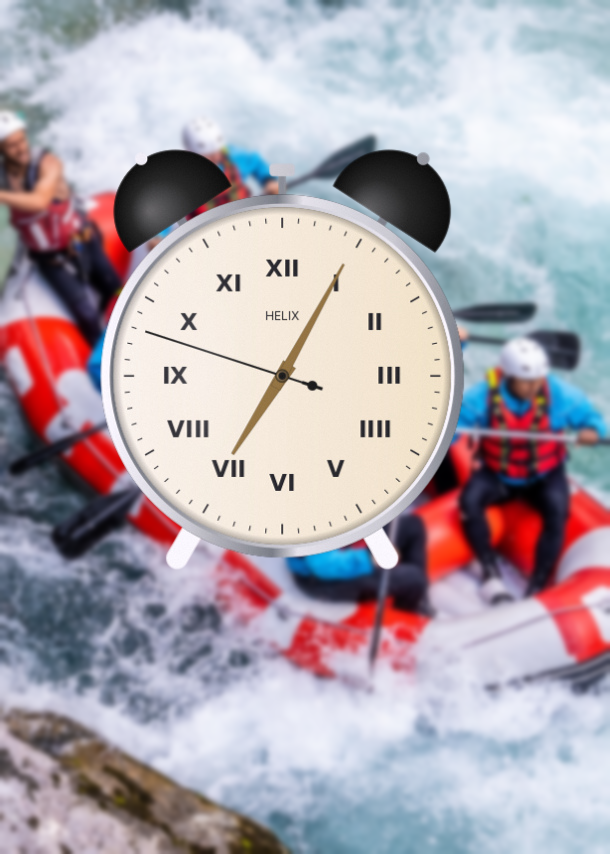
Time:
**7:04:48**
